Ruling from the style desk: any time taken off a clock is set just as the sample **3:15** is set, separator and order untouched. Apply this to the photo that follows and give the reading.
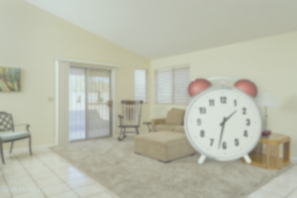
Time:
**1:32**
